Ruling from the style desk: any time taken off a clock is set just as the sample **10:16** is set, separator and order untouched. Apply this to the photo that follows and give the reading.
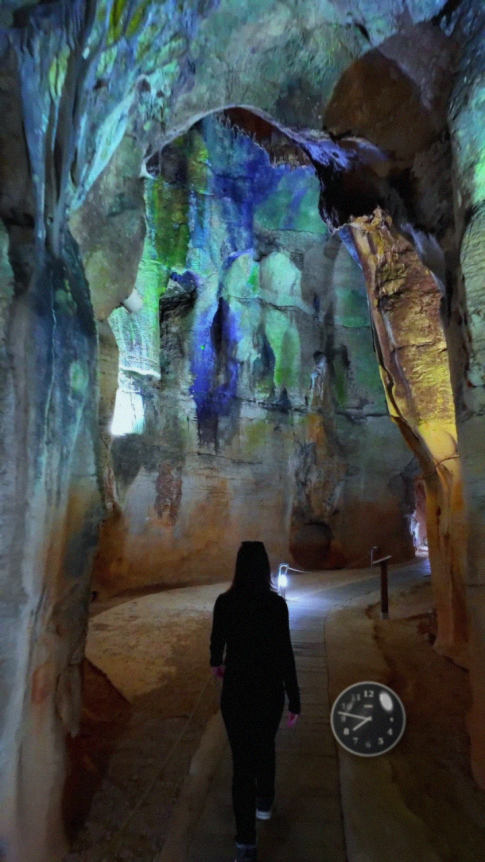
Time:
**7:47**
